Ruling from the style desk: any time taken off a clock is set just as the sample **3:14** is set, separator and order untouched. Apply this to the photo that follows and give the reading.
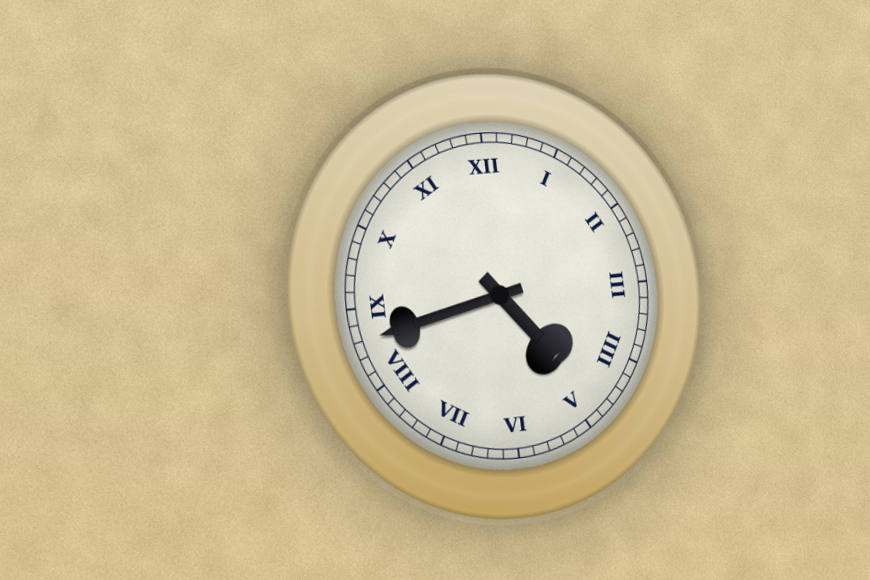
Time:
**4:43**
